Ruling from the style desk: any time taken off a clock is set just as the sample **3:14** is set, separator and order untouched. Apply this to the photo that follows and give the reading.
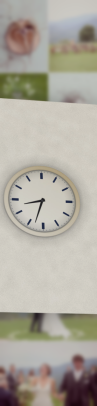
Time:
**8:33**
